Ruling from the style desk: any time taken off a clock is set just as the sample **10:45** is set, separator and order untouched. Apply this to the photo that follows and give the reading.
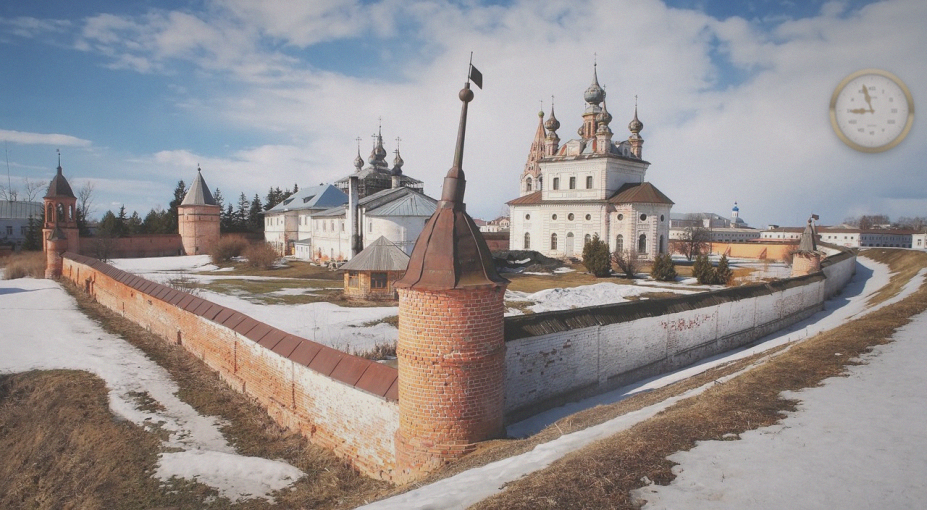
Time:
**8:57**
